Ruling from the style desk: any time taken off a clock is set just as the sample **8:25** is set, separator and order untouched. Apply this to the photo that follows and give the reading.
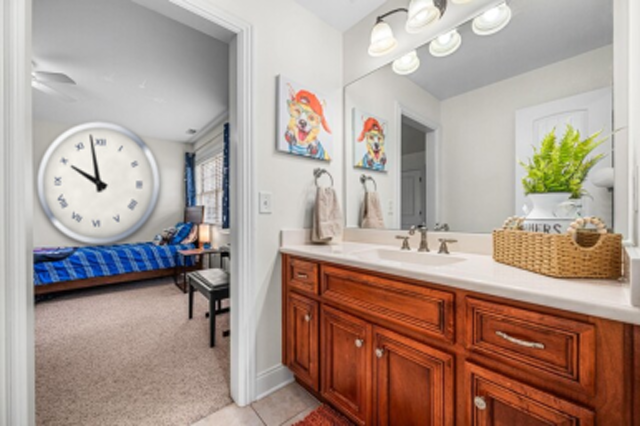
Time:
**9:58**
